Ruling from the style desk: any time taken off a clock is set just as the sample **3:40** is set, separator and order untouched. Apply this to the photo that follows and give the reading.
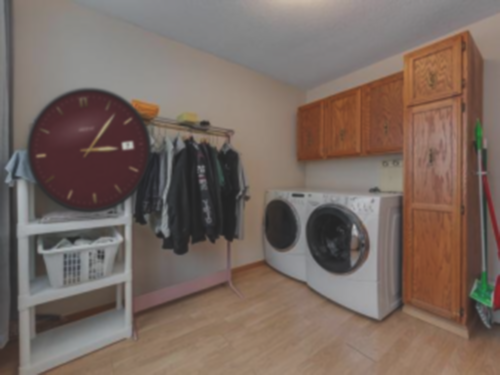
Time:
**3:07**
